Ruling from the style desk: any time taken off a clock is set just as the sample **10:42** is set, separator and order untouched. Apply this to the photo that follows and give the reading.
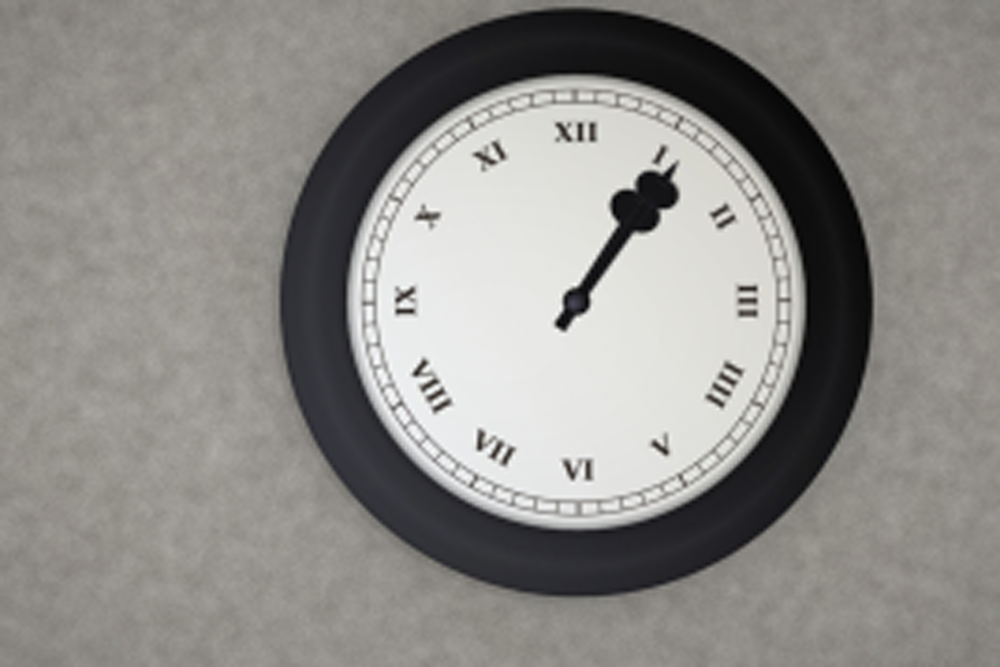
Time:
**1:06**
